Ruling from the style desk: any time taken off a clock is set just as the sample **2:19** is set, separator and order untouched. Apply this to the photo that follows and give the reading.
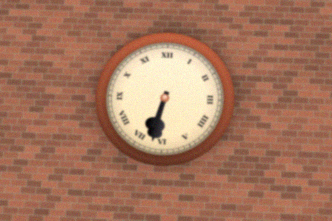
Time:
**6:32**
